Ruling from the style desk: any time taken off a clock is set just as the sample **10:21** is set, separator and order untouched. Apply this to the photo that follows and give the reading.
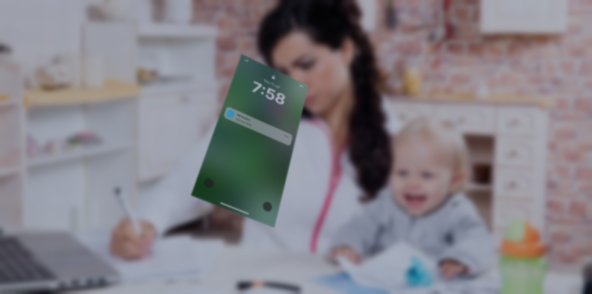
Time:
**7:58**
